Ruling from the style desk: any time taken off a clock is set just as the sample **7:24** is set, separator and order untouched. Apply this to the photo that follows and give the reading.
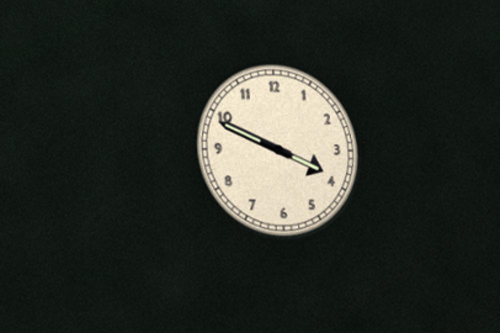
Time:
**3:49**
